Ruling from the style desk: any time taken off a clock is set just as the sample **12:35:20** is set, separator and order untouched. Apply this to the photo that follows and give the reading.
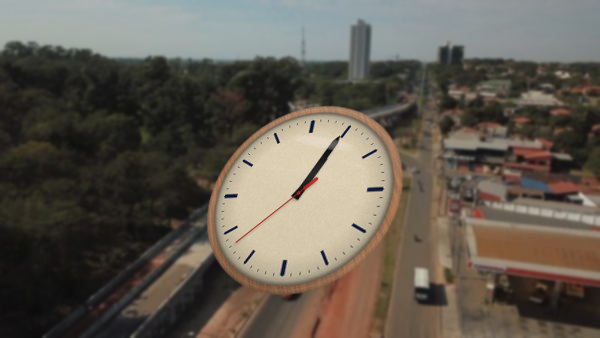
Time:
**1:04:38**
